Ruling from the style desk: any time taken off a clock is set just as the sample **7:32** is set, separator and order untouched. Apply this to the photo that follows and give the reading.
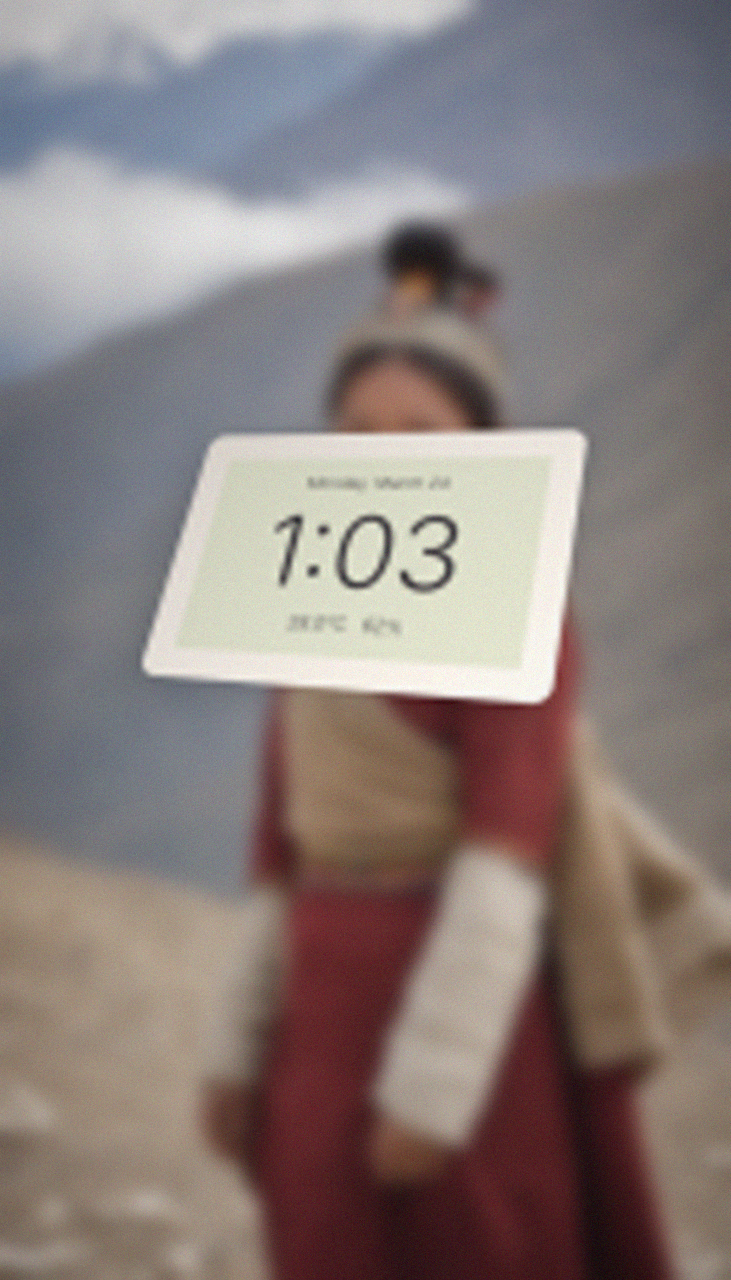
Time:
**1:03**
